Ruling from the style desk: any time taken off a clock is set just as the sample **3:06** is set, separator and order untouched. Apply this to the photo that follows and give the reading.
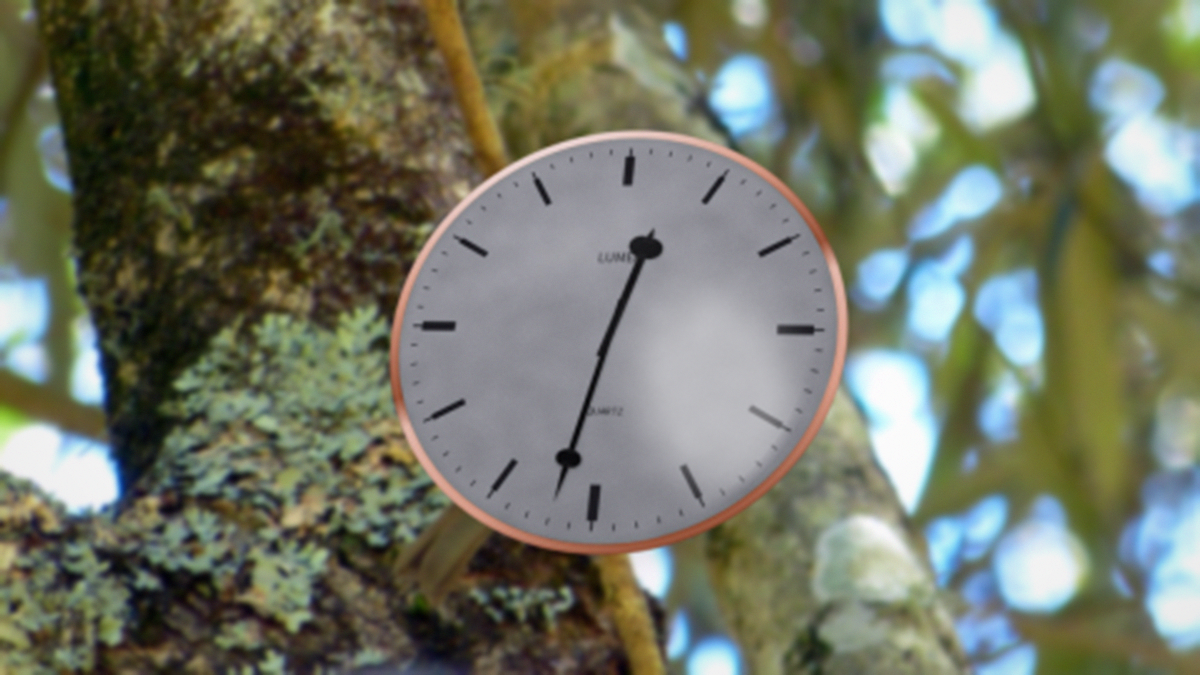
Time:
**12:32**
